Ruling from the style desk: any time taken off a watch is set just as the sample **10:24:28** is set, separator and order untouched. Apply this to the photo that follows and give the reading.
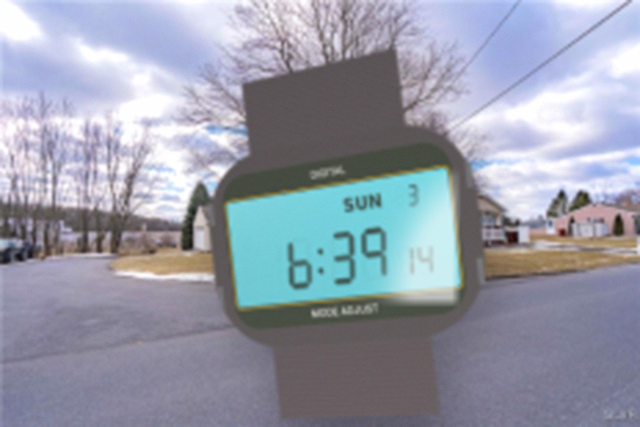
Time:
**6:39:14**
